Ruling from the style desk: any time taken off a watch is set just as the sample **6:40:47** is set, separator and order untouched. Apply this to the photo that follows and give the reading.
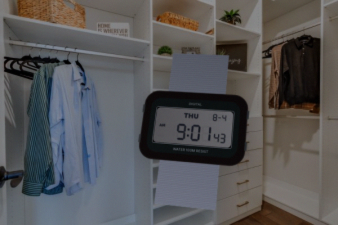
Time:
**9:01:43**
